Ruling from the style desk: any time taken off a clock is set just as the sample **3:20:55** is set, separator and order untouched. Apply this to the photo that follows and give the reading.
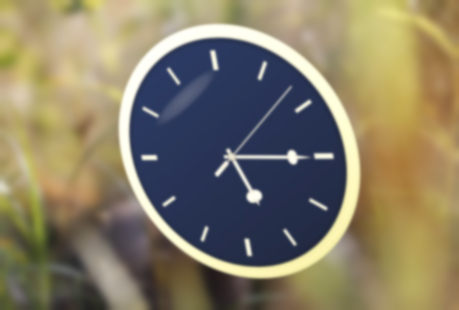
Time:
**5:15:08**
